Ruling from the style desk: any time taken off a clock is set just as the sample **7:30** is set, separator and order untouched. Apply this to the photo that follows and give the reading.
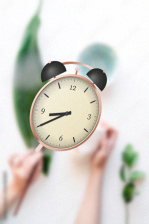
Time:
**8:40**
